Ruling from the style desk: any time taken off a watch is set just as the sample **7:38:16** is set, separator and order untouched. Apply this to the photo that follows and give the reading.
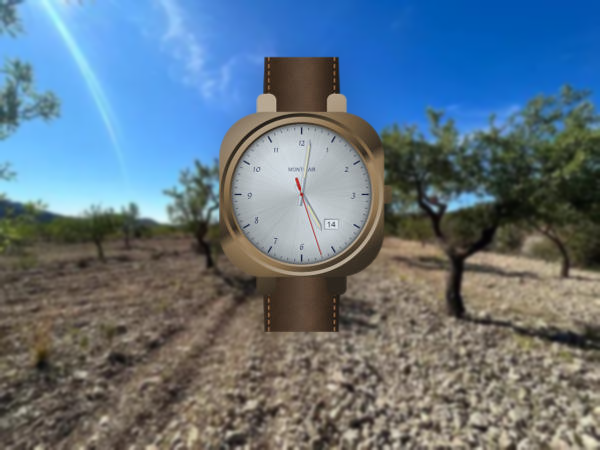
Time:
**5:01:27**
